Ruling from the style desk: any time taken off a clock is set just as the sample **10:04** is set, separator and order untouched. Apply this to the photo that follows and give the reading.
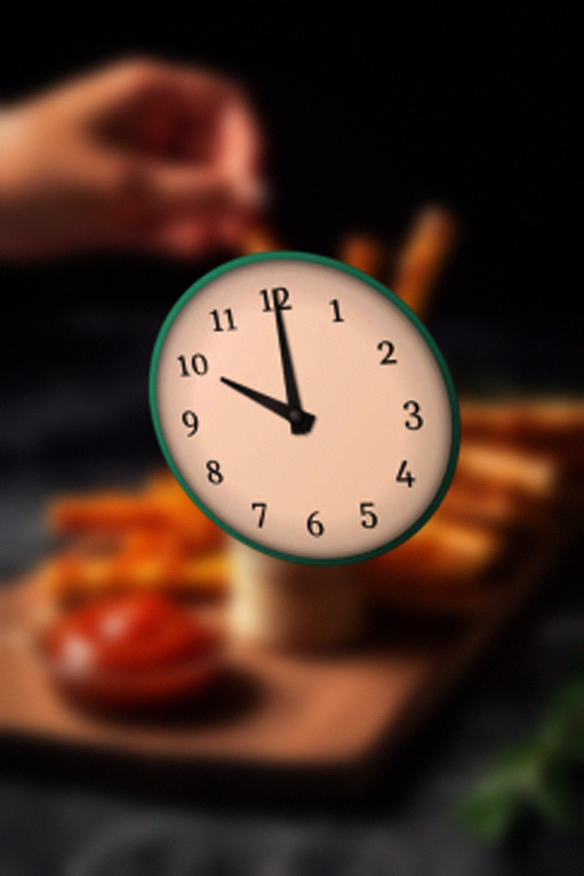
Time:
**10:00**
